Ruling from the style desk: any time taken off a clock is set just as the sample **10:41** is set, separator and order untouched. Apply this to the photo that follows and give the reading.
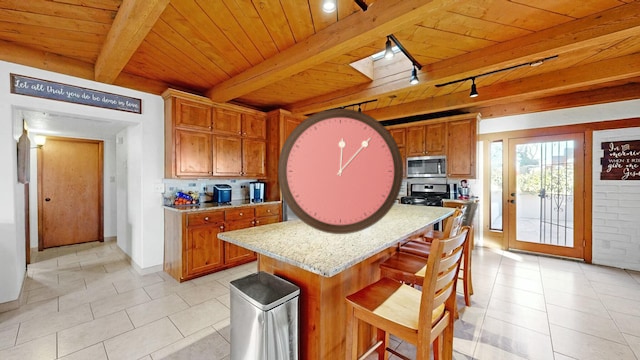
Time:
**12:07**
